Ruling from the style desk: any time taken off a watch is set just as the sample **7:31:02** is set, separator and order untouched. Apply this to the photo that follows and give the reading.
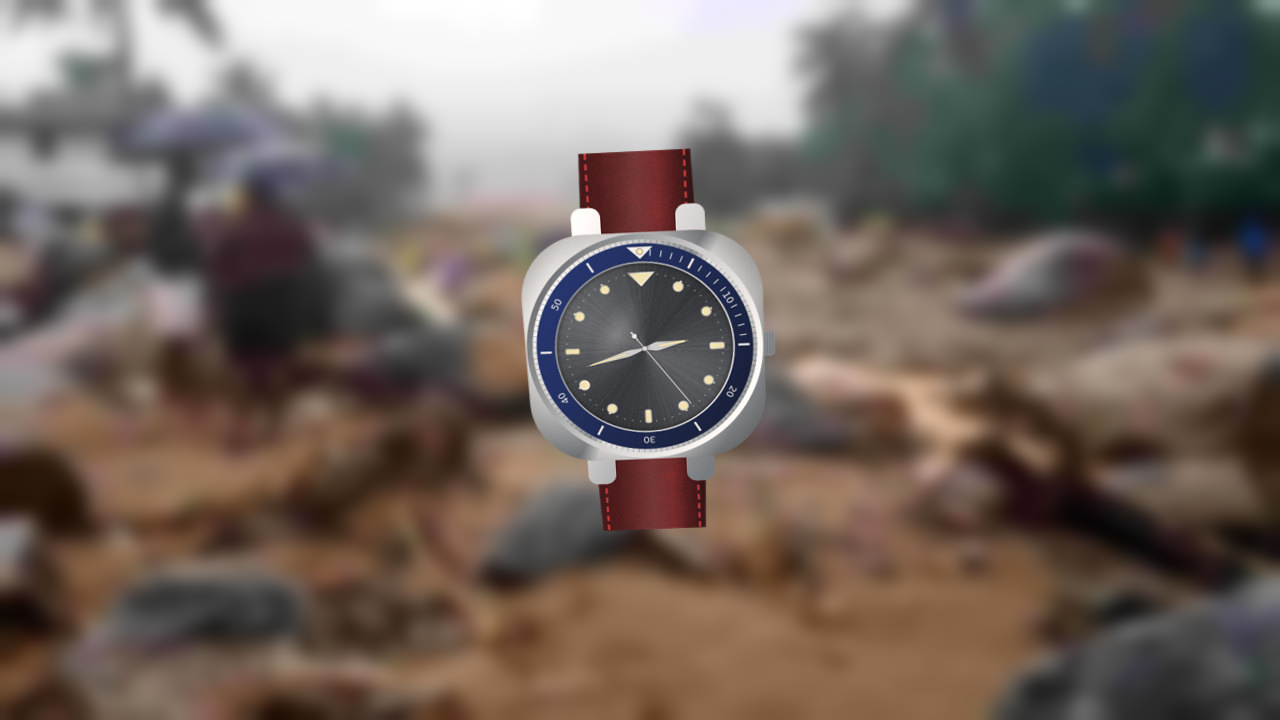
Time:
**2:42:24**
